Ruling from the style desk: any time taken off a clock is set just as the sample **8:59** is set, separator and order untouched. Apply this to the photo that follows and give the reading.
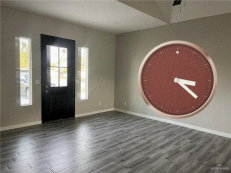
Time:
**3:22**
